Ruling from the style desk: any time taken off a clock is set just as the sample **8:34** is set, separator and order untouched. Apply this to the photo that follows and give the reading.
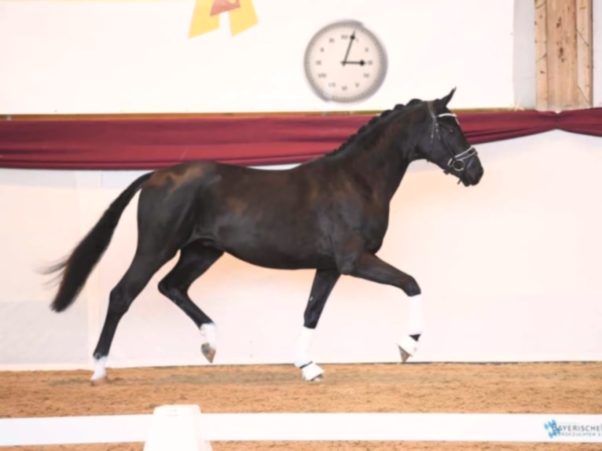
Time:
**3:03**
